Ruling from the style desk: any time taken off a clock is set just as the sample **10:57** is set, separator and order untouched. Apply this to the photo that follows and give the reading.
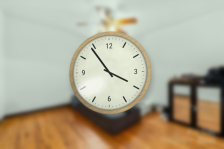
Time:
**3:54**
